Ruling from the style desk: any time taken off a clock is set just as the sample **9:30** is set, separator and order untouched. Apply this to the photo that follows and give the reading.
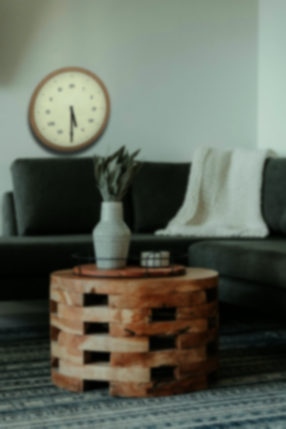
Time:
**5:30**
